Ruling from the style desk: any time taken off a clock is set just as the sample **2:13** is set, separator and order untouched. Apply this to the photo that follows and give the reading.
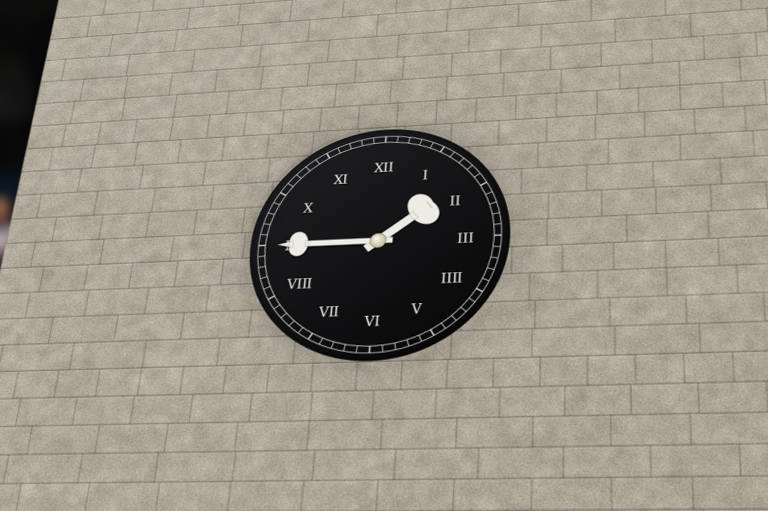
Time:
**1:45**
